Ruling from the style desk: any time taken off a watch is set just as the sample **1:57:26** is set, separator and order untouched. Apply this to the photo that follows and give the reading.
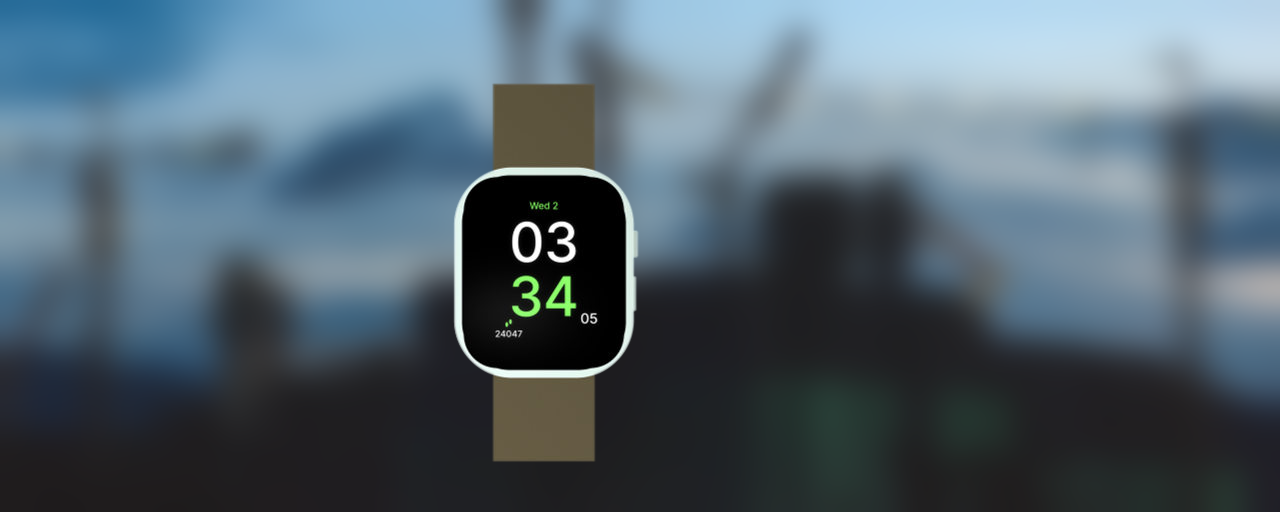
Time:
**3:34:05**
